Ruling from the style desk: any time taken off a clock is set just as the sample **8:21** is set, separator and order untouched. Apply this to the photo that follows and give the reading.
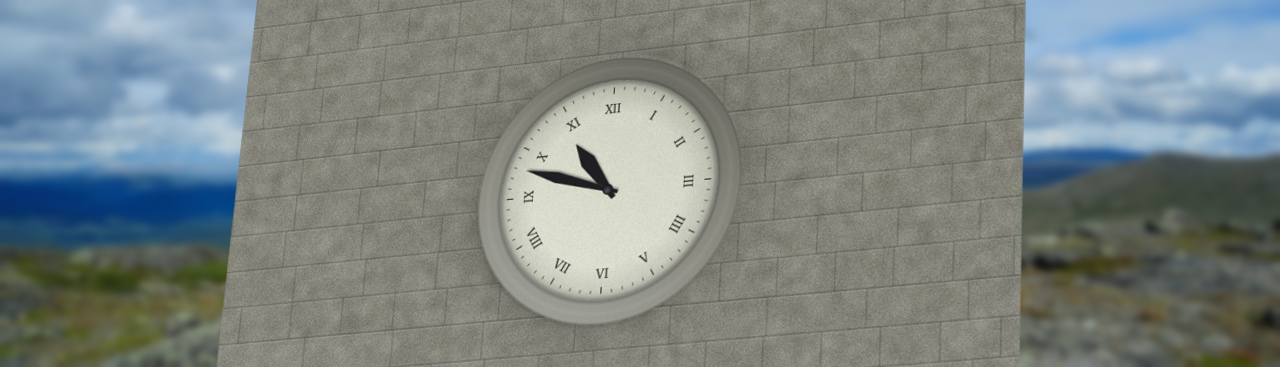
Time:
**10:48**
